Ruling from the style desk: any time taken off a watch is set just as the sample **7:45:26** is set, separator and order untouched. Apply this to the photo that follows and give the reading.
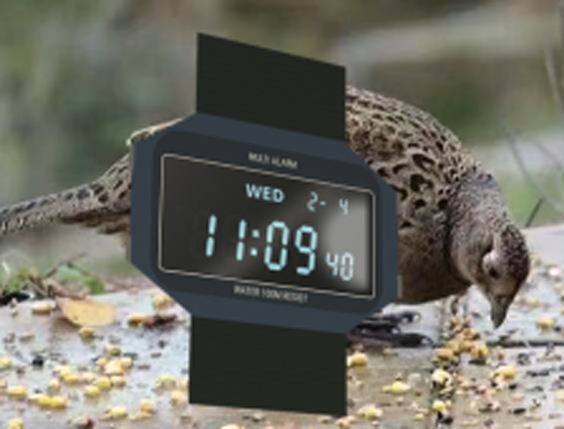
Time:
**11:09:40**
